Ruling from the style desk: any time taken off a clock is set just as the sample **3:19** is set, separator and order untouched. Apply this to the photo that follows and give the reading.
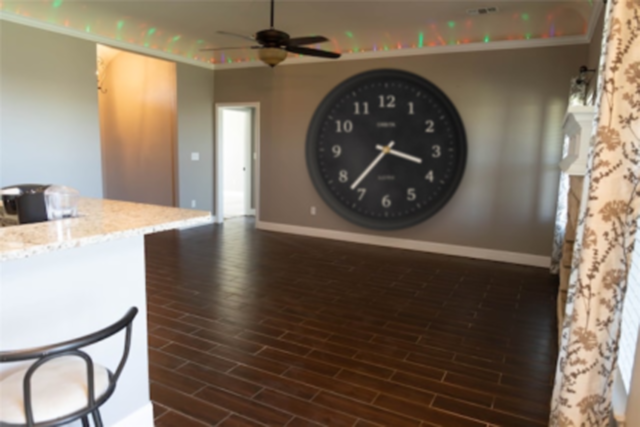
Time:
**3:37**
